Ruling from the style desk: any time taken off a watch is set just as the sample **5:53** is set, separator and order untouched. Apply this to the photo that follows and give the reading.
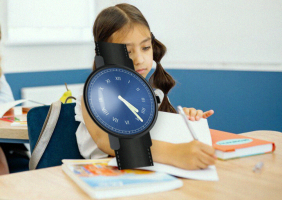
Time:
**4:24**
